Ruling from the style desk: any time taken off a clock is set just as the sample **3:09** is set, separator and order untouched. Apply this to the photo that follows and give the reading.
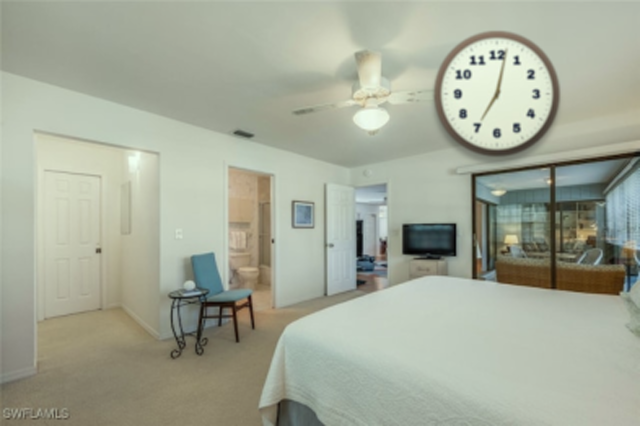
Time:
**7:02**
